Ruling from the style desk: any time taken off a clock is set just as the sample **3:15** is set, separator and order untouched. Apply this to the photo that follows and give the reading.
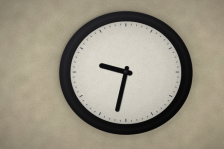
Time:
**9:32**
